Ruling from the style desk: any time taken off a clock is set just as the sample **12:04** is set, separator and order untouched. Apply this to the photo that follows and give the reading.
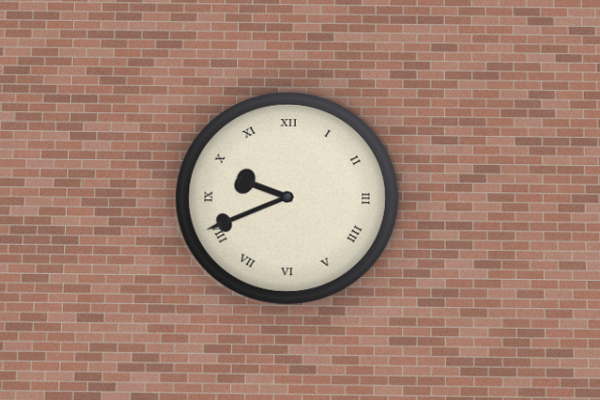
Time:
**9:41**
